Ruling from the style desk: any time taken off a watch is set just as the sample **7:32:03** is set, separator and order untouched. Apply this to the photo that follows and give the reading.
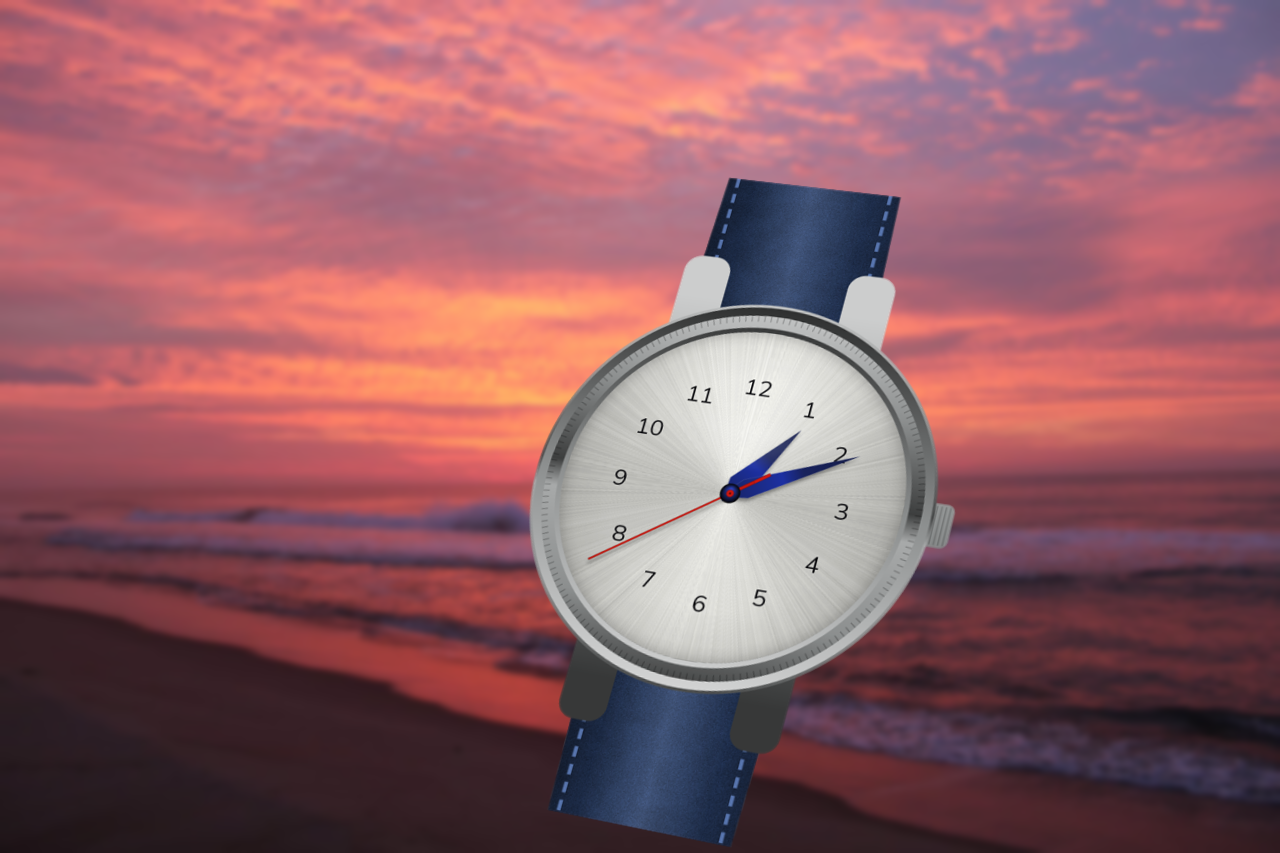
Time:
**1:10:39**
